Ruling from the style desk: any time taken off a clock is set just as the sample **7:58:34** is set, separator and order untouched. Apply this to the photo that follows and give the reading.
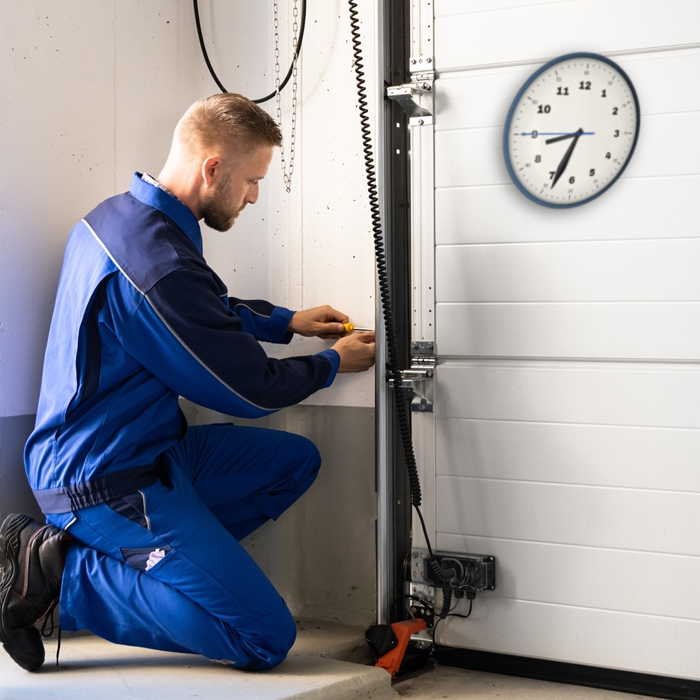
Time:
**8:33:45**
